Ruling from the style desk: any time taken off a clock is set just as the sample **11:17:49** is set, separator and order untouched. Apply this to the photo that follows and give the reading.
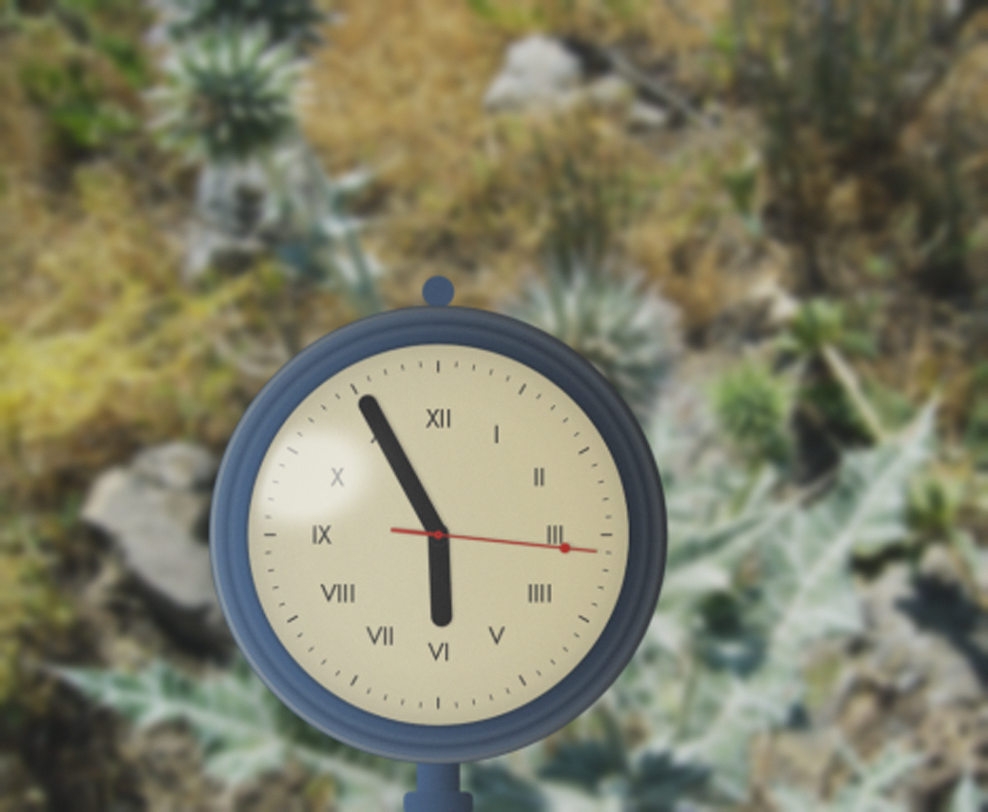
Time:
**5:55:16**
